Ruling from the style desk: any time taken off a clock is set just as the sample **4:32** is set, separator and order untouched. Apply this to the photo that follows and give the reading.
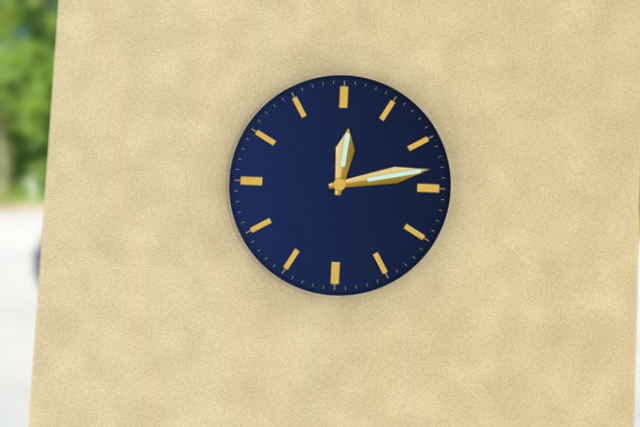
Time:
**12:13**
